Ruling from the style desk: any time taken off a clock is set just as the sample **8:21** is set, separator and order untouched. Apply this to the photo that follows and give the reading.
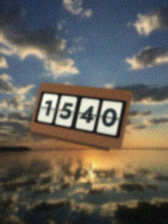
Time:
**15:40**
